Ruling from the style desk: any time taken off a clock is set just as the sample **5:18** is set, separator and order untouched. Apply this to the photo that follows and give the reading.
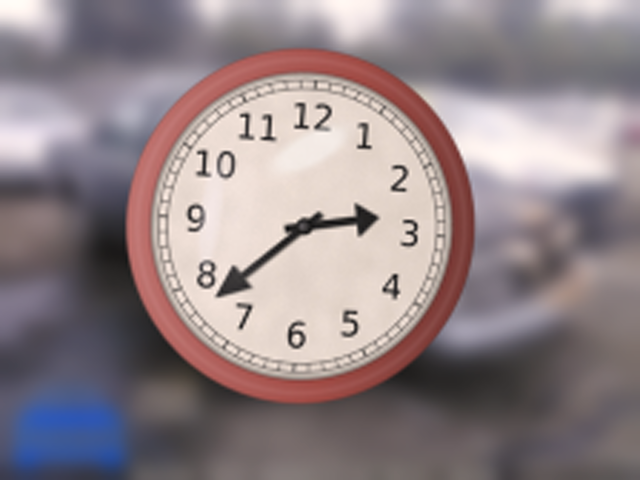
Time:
**2:38**
